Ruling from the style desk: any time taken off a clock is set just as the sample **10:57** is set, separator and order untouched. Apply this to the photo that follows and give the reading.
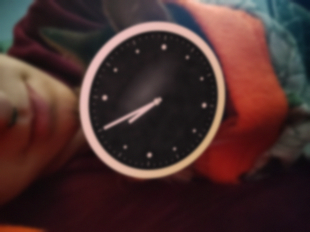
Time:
**7:40**
